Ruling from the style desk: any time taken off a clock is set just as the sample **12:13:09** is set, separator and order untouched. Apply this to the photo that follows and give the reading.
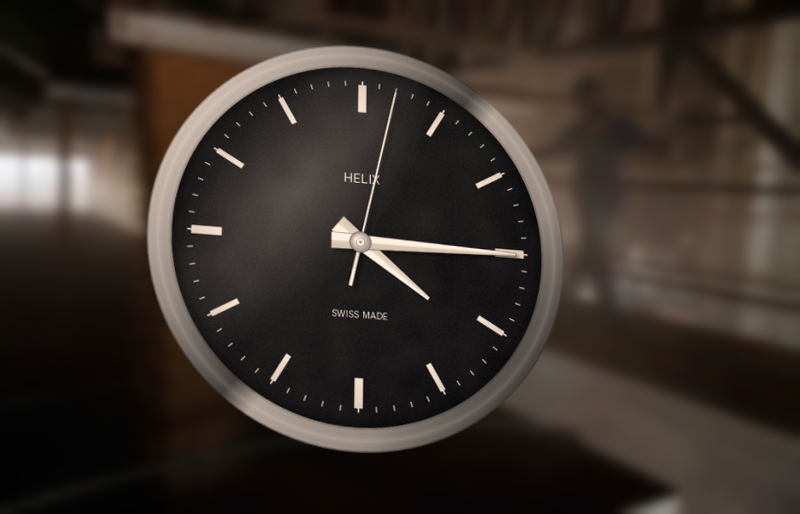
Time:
**4:15:02**
